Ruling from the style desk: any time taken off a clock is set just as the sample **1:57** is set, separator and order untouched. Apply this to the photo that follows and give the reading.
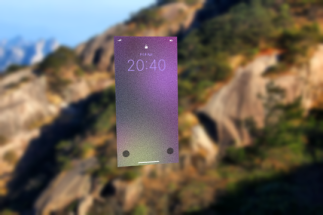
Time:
**20:40**
